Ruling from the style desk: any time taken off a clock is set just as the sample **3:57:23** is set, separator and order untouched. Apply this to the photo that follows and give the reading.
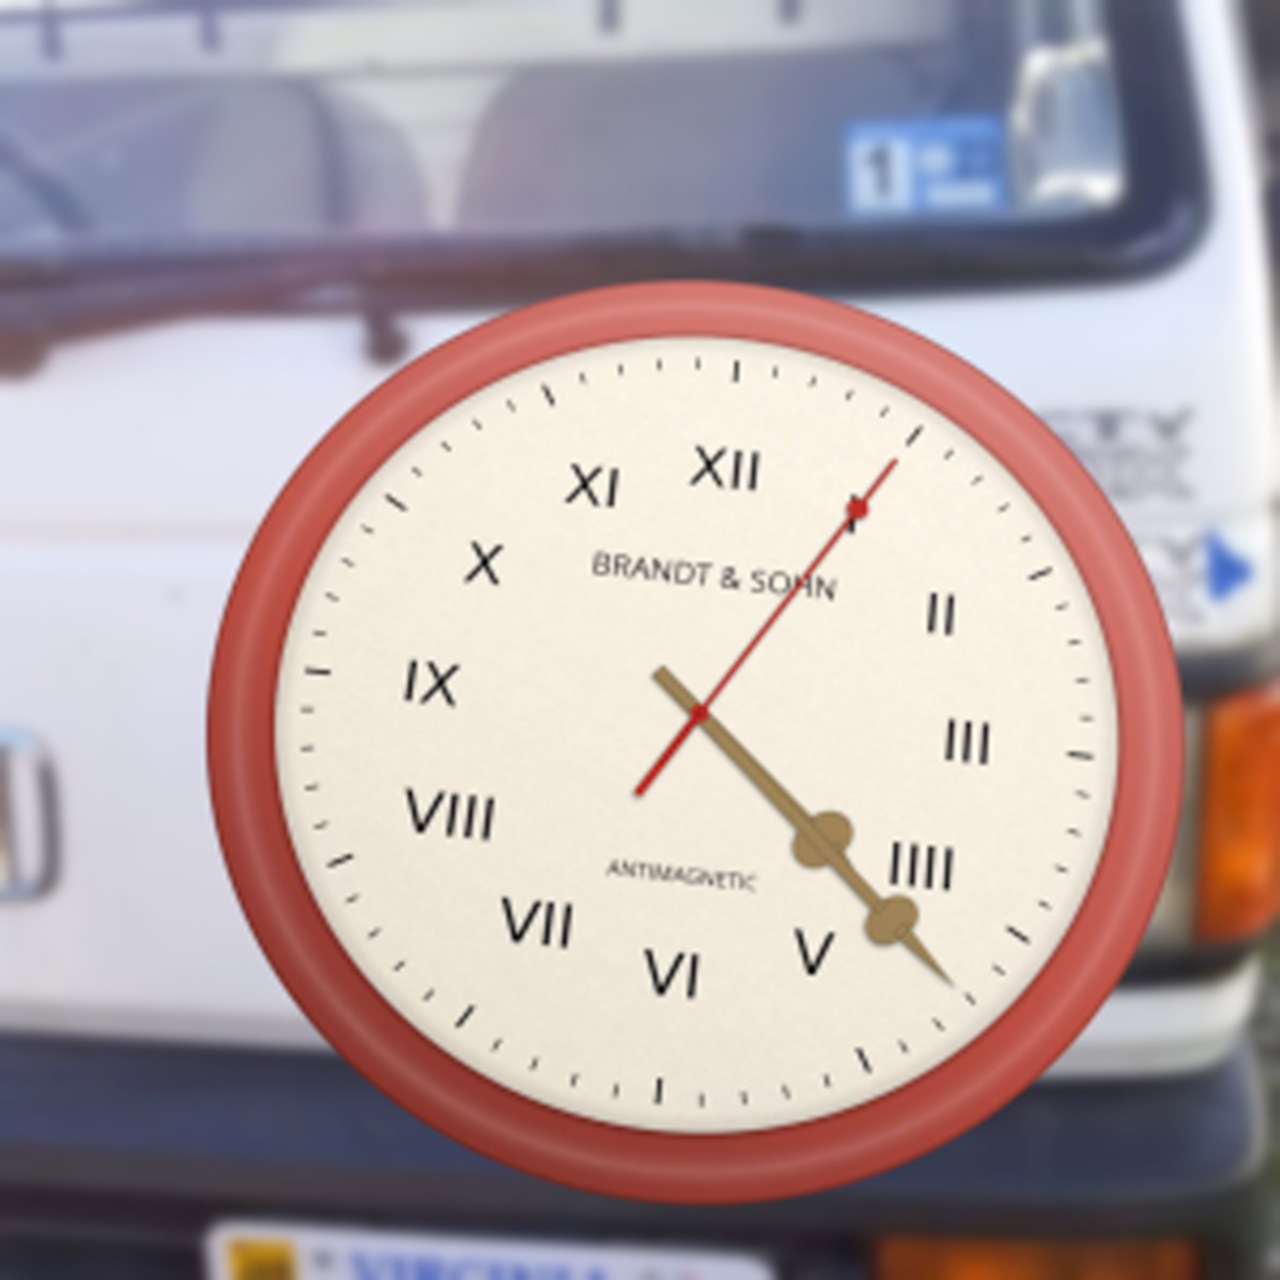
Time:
**4:22:05**
